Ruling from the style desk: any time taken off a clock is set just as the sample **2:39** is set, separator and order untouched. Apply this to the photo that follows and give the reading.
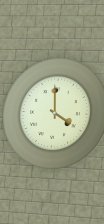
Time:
**3:59**
